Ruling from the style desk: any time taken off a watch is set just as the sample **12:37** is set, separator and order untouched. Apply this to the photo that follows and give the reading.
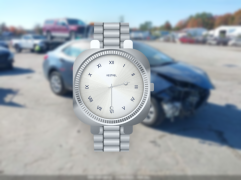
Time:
**2:30**
